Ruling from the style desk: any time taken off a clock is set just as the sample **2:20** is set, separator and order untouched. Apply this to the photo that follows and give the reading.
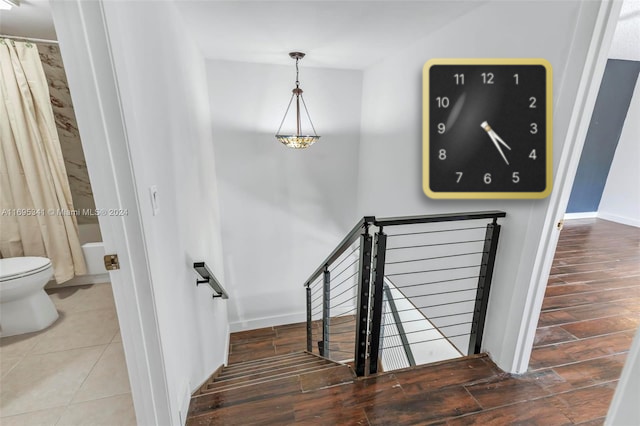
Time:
**4:25**
